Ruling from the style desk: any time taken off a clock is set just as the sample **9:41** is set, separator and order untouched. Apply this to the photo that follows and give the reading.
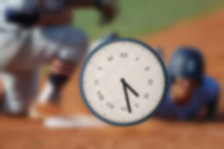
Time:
**4:28**
